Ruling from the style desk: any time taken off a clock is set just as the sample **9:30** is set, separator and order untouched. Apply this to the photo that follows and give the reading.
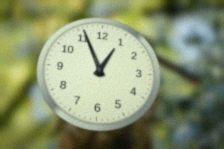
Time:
**12:56**
